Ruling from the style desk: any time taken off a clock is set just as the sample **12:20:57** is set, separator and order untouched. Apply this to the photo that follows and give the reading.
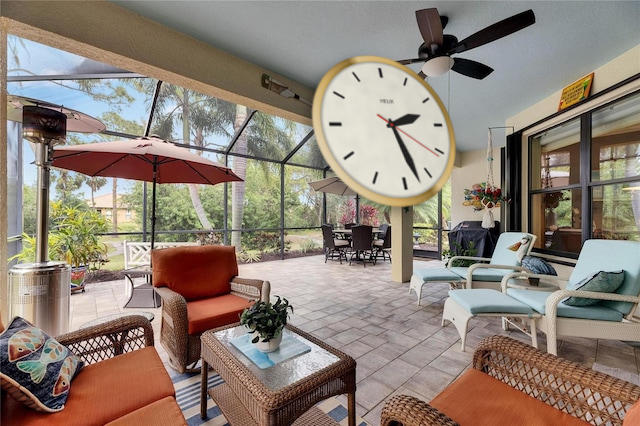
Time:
**2:27:21**
